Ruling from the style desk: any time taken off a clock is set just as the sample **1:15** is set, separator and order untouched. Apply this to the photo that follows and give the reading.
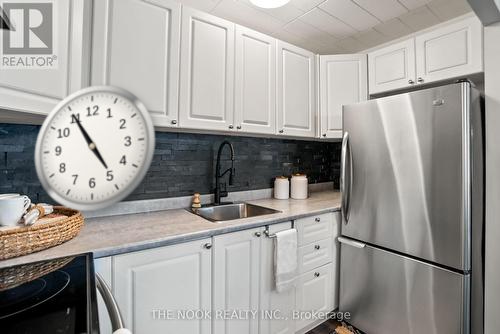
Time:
**4:55**
